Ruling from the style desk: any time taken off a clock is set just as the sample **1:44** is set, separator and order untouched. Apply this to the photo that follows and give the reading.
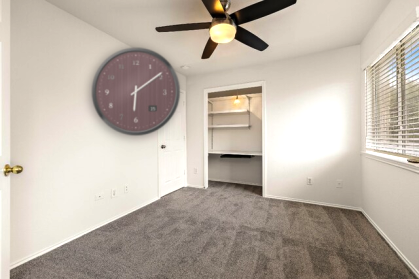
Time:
**6:09**
